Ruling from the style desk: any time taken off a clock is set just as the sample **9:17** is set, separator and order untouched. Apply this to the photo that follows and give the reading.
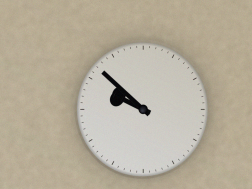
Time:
**9:52**
